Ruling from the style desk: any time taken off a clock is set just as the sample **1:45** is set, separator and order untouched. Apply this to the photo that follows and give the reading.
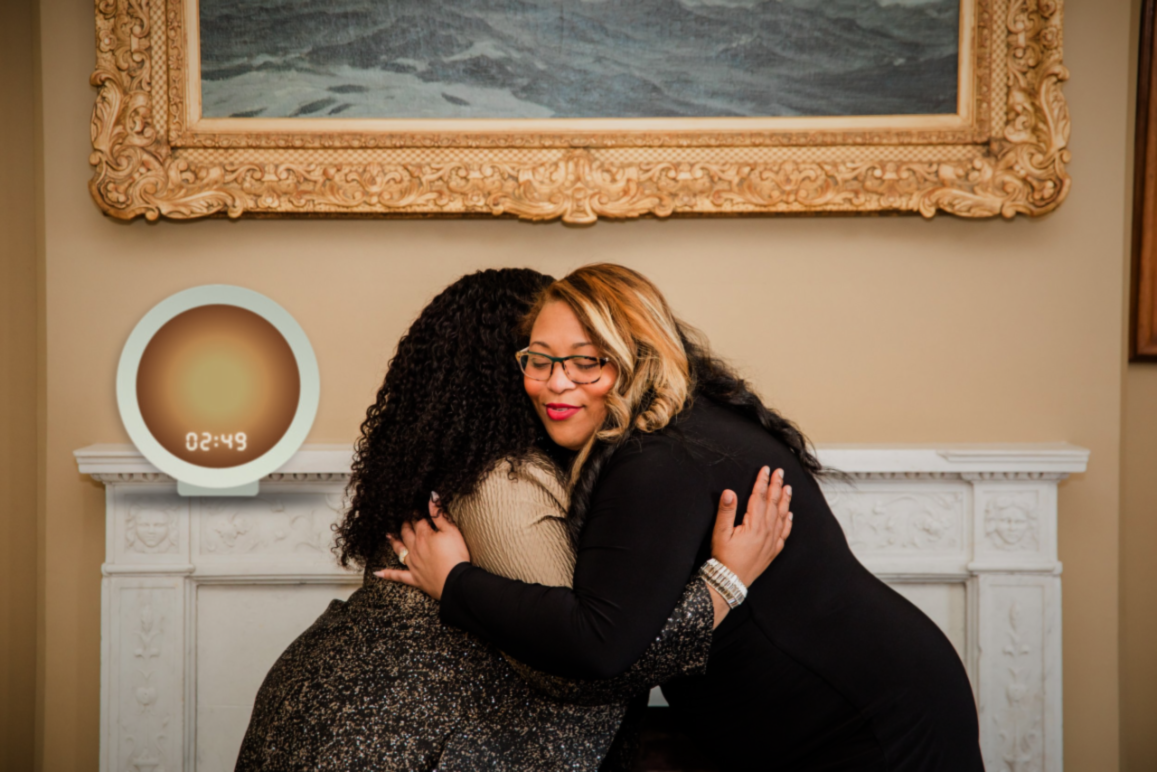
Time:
**2:49**
